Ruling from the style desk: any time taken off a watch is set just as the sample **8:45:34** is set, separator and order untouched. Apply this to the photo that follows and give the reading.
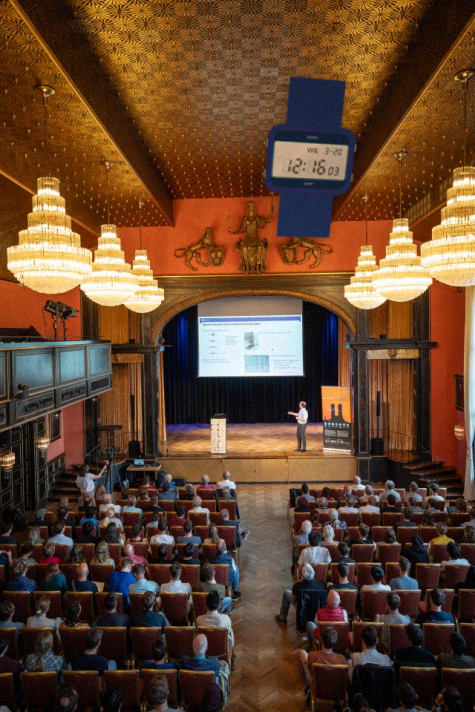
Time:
**12:16:03**
